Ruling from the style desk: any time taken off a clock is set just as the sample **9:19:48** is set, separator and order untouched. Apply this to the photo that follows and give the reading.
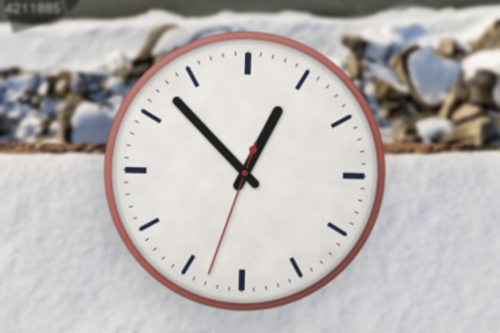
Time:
**12:52:33**
